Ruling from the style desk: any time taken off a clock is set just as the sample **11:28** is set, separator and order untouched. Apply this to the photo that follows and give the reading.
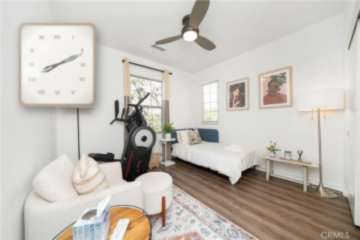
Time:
**8:11**
